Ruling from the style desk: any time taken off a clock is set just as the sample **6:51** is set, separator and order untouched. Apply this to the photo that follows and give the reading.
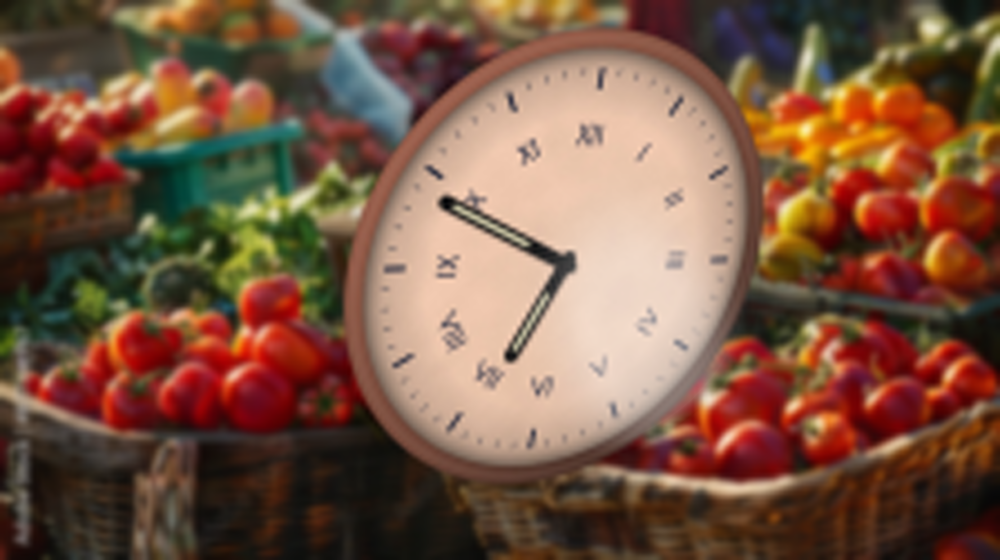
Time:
**6:49**
